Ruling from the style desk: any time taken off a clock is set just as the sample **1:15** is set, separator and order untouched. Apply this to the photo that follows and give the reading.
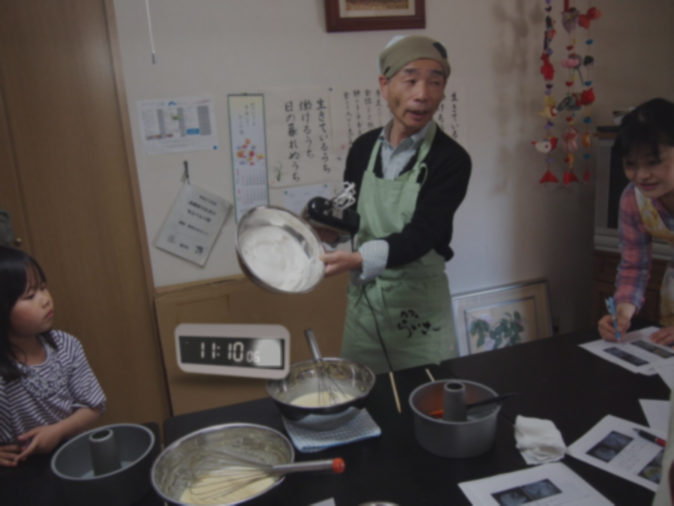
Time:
**11:10**
